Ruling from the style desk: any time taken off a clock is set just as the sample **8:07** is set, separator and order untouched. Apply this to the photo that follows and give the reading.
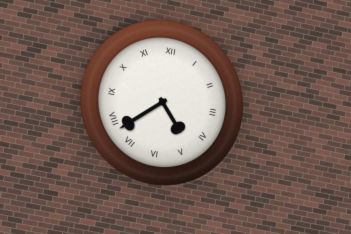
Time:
**4:38**
